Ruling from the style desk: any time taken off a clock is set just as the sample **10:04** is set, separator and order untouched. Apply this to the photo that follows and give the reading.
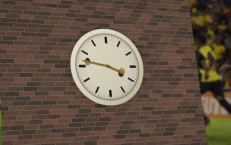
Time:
**3:47**
